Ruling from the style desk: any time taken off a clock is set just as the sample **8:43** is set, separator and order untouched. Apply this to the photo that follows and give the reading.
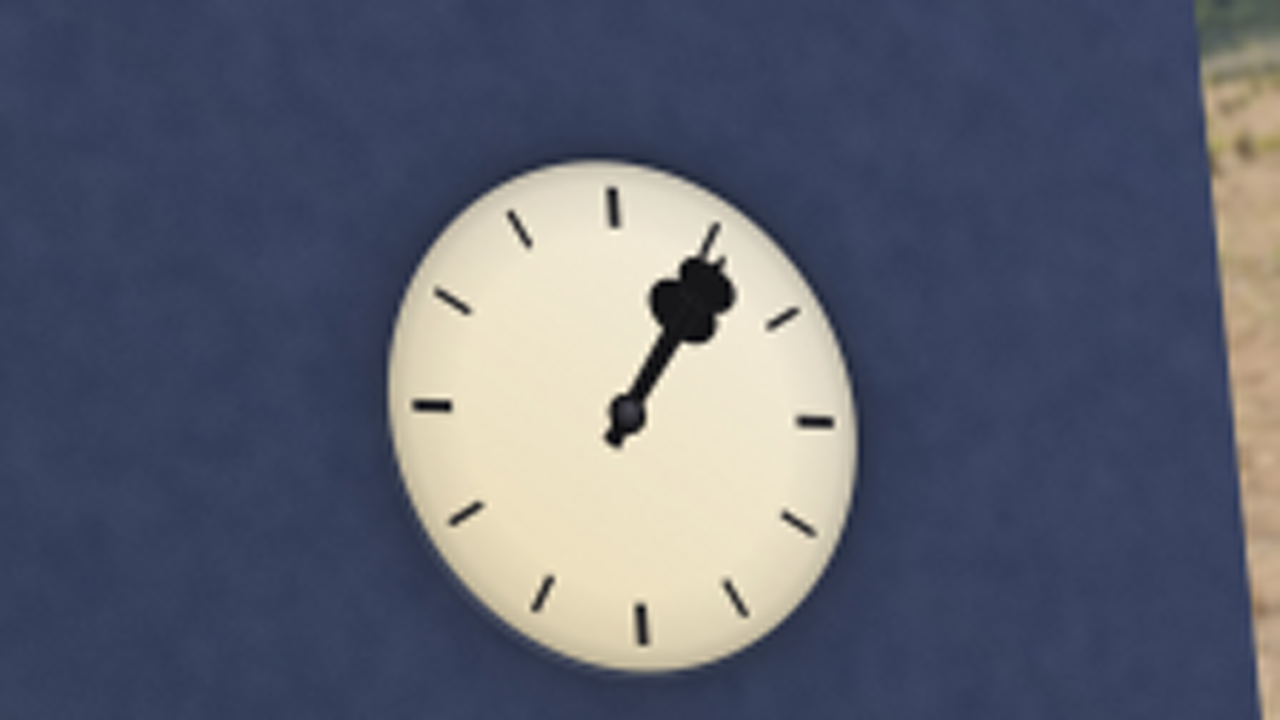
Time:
**1:06**
